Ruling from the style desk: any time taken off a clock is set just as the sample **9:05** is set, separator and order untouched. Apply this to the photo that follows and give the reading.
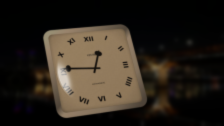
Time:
**12:46**
